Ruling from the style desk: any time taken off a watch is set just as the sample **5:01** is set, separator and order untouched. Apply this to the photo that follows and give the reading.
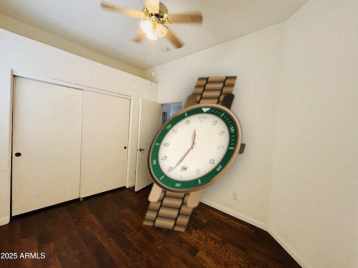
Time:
**11:34**
